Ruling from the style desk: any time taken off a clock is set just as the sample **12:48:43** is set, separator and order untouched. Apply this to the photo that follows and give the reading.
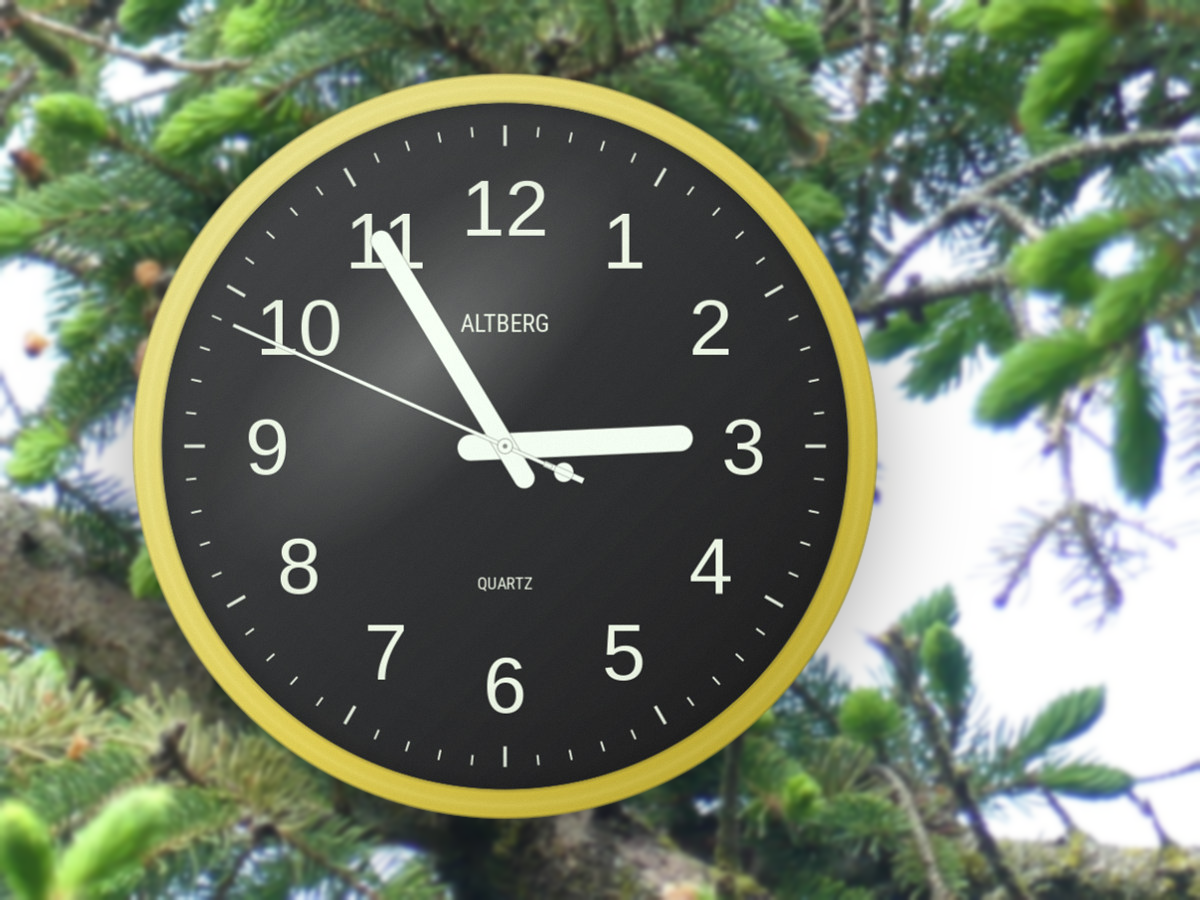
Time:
**2:54:49**
